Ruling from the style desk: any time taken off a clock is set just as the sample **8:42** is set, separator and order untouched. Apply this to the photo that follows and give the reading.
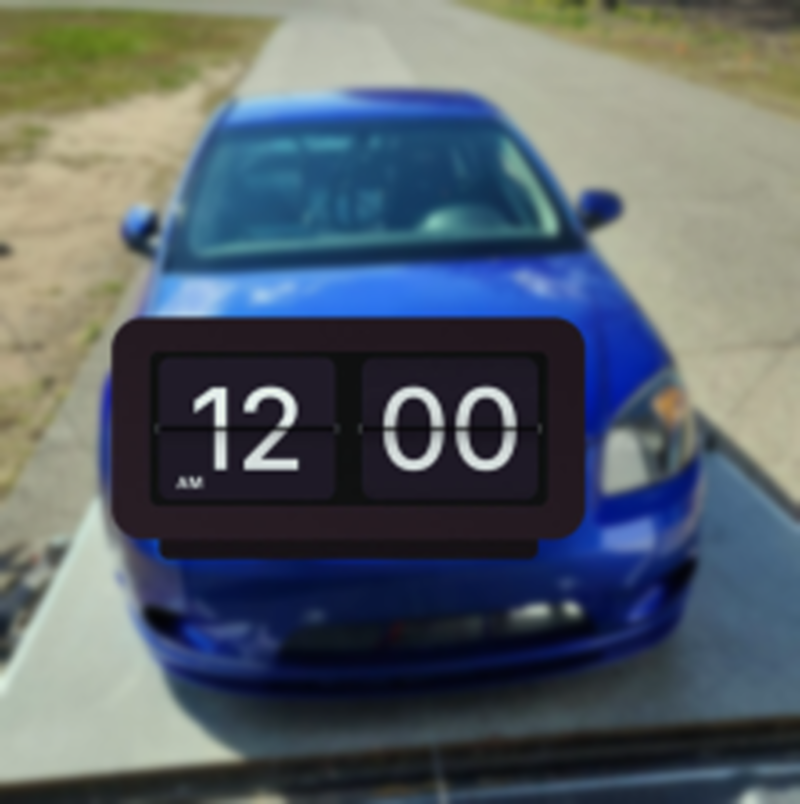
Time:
**12:00**
